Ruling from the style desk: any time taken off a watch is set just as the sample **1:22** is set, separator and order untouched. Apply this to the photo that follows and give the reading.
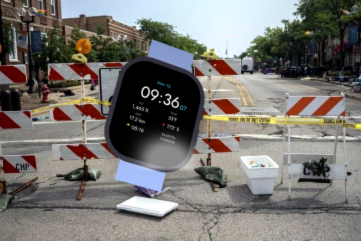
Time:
**9:36**
